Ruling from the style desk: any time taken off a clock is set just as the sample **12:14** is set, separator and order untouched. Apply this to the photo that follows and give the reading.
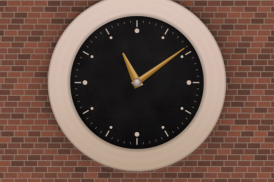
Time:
**11:09**
